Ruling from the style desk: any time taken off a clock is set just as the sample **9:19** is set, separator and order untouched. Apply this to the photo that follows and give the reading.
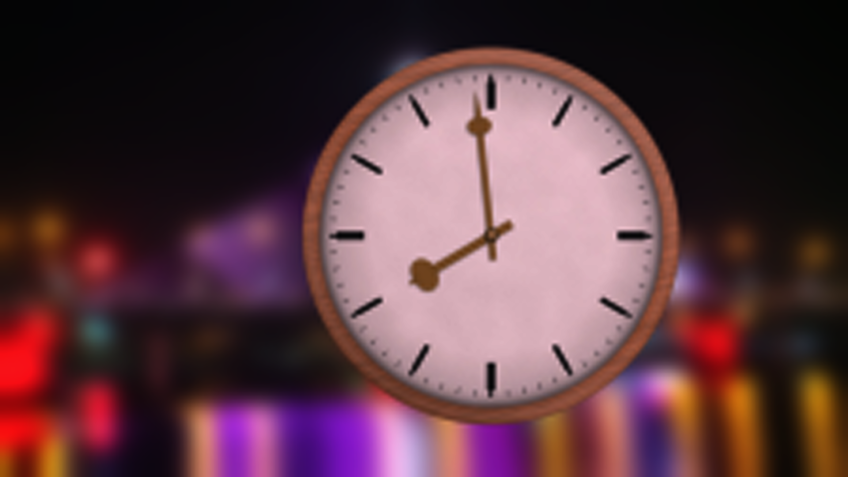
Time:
**7:59**
